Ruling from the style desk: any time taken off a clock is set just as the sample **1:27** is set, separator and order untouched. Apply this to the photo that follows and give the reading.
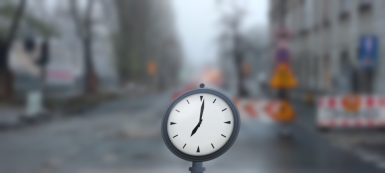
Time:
**7:01**
